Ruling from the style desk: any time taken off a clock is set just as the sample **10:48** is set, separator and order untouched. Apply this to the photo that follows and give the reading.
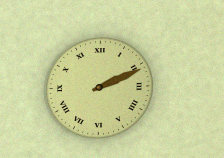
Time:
**2:11**
